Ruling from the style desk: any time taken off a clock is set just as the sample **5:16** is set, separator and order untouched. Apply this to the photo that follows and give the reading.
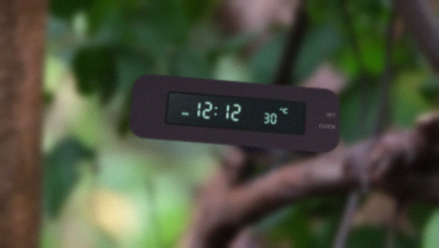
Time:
**12:12**
